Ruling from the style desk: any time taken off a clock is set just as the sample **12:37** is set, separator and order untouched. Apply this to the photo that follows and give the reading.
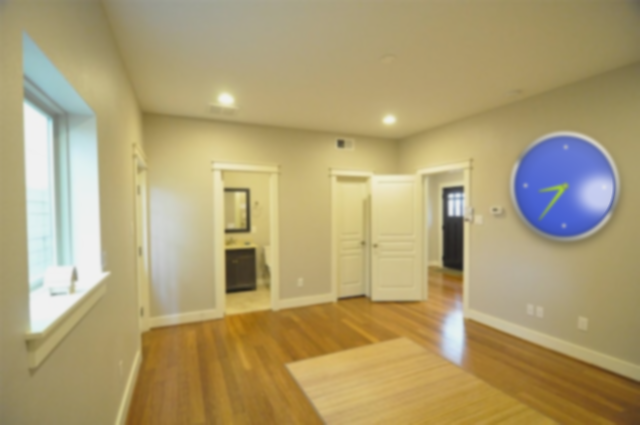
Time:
**8:36**
